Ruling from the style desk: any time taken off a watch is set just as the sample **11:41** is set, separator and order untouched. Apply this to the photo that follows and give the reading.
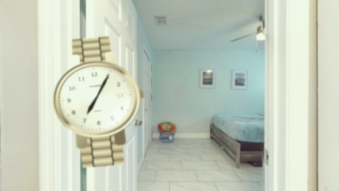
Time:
**7:05**
